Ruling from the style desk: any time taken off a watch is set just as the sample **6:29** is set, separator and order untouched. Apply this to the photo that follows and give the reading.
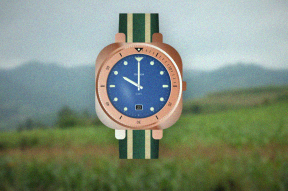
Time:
**10:00**
